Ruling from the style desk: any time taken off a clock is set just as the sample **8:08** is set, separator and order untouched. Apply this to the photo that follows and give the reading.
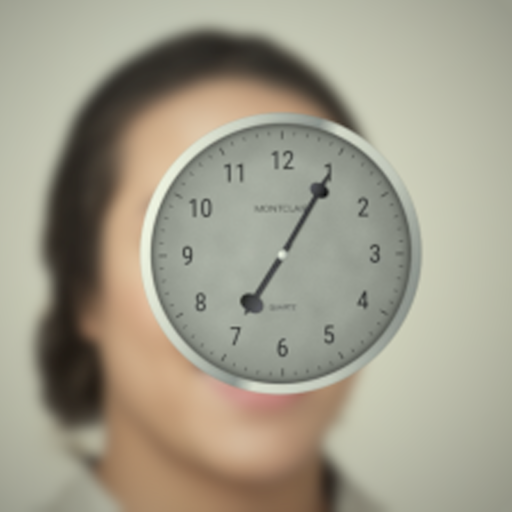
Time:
**7:05**
